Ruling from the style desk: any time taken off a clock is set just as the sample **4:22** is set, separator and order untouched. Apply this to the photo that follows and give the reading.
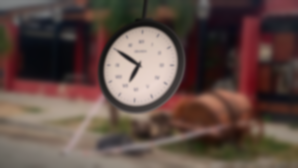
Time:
**6:50**
